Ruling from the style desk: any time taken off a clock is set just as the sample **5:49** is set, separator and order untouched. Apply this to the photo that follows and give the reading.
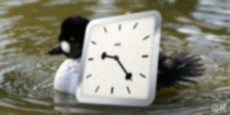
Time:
**9:23**
